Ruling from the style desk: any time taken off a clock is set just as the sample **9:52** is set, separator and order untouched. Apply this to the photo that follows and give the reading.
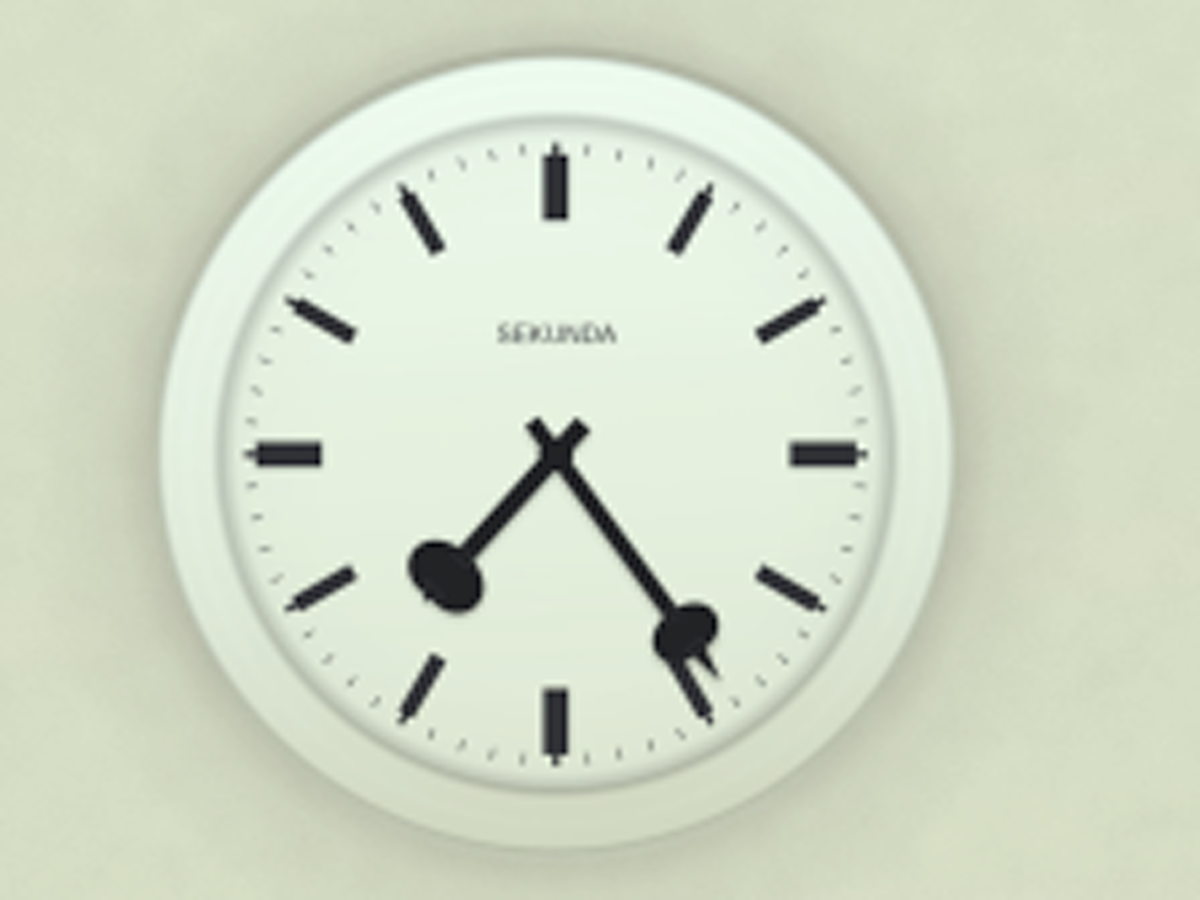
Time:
**7:24**
